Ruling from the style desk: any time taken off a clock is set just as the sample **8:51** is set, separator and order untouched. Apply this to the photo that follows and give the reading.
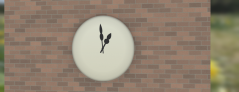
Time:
**12:59**
